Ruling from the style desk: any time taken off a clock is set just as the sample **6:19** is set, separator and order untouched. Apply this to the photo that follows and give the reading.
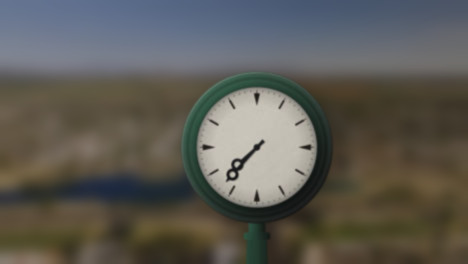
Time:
**7:37**
